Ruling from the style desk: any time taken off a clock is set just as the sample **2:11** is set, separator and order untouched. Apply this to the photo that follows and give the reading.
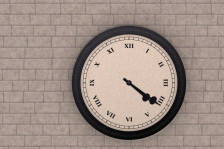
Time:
**4:21**
